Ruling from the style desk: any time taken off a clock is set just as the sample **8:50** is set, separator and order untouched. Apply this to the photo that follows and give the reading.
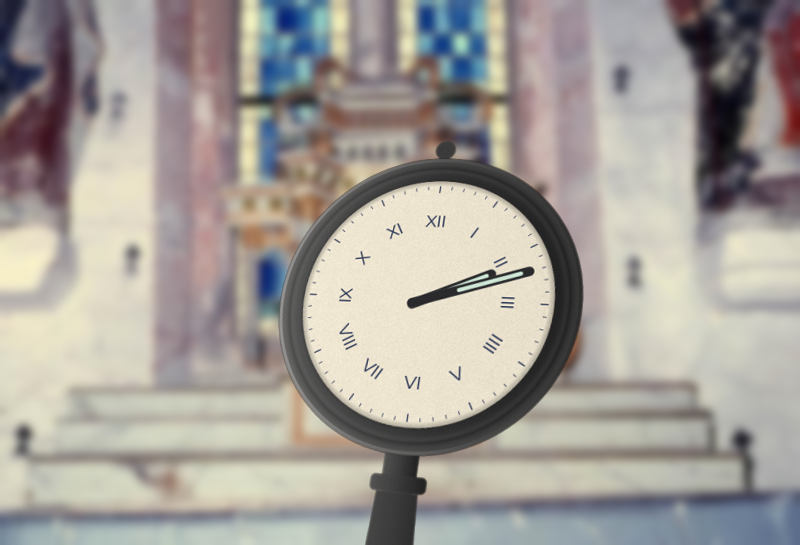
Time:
**2:12**
